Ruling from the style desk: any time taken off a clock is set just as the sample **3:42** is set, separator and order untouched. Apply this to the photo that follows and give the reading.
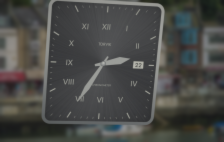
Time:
**2:35**
